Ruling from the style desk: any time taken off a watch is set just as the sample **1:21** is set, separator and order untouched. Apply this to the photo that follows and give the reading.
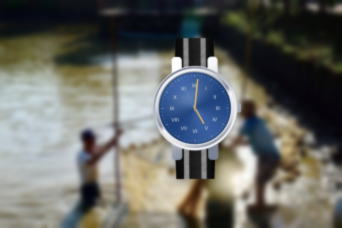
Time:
**5:01**
